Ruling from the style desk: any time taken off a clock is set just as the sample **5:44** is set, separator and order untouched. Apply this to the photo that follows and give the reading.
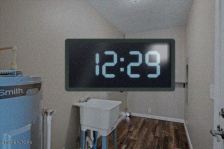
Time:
**12:29**
